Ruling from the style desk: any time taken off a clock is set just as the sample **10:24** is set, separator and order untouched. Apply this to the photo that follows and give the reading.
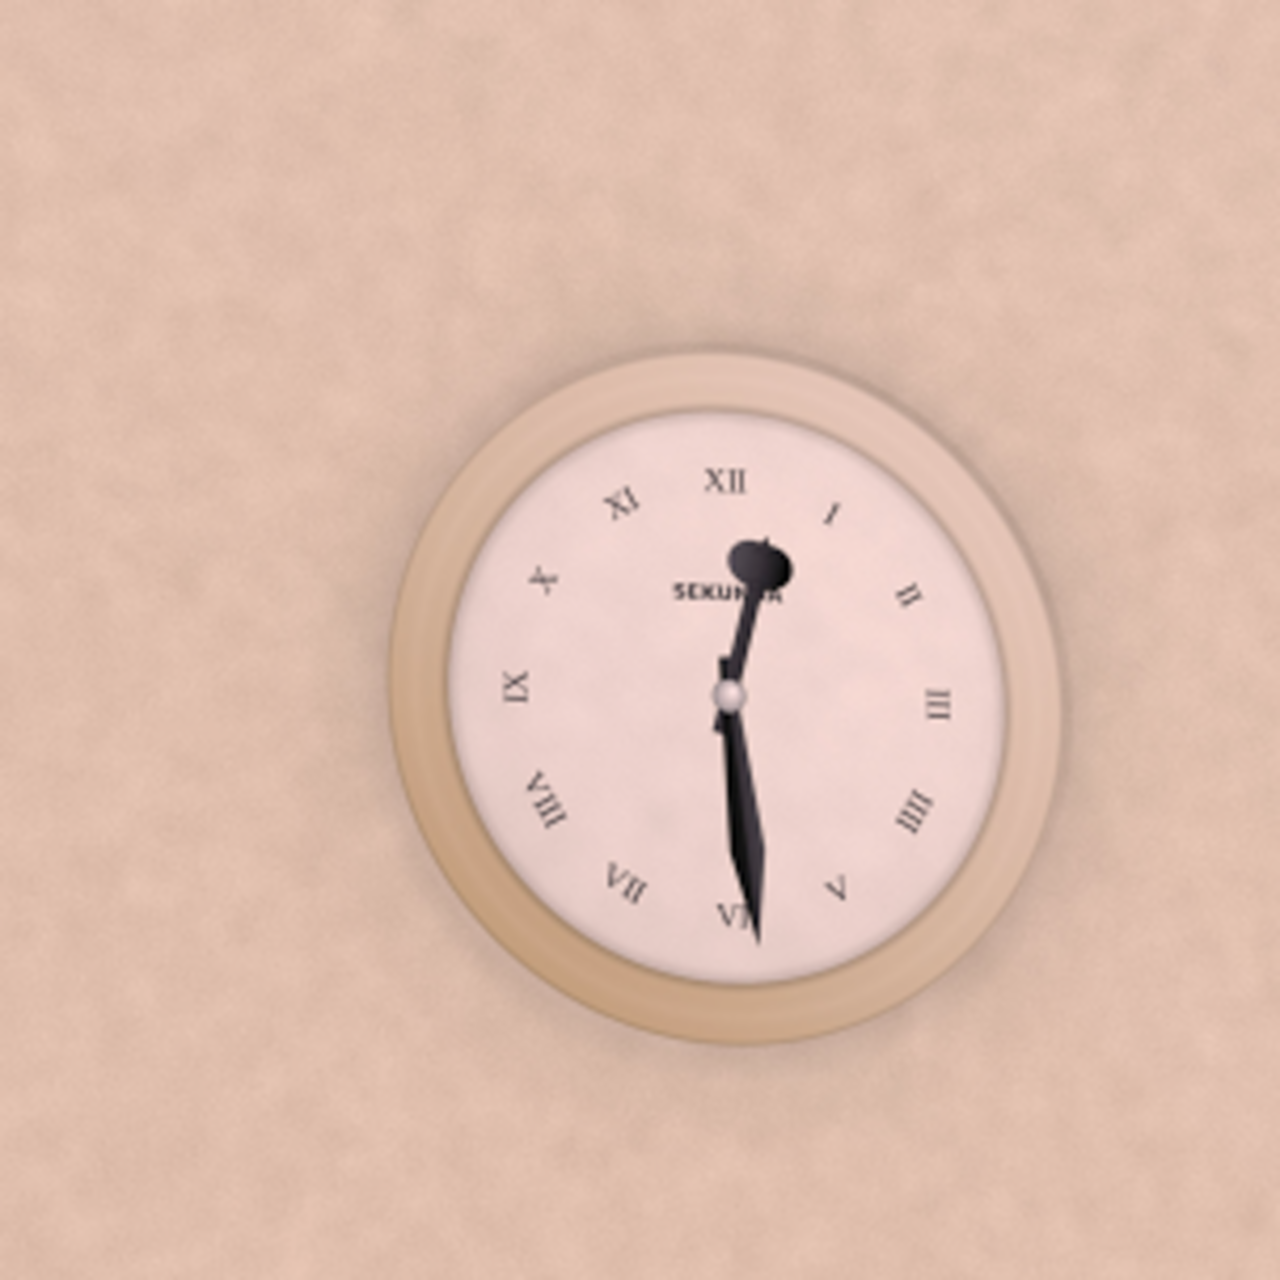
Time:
**12:29**
